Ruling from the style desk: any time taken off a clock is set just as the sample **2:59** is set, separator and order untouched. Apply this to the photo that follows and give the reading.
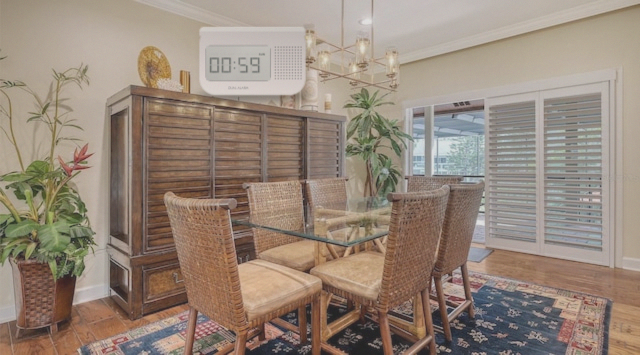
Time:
**0:59**
